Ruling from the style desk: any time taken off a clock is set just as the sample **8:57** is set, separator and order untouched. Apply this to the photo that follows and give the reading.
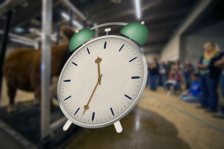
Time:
**11:33**
